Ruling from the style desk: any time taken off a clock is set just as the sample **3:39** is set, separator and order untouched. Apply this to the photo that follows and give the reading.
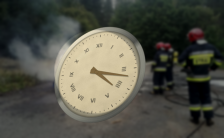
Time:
**4:17**
